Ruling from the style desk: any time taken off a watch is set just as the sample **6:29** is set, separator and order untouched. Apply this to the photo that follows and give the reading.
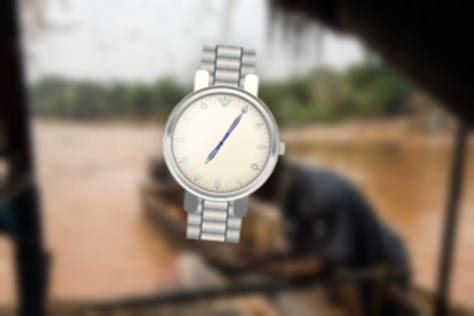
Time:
**7:05**
